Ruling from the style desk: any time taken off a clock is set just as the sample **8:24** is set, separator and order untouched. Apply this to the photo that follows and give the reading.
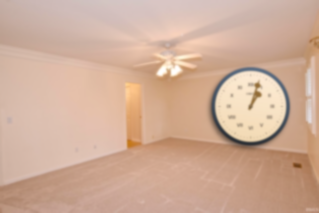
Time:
**1:03**
